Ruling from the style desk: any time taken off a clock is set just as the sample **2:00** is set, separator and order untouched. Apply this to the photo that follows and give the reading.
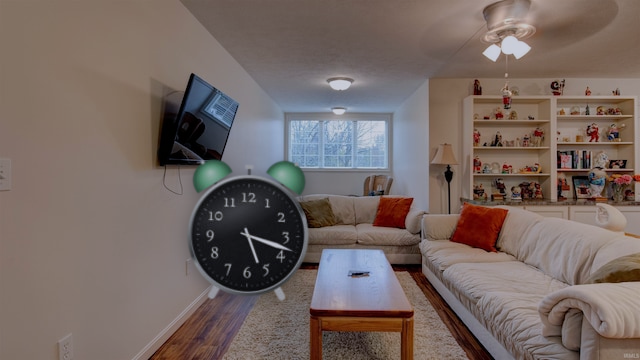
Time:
**5:18**
